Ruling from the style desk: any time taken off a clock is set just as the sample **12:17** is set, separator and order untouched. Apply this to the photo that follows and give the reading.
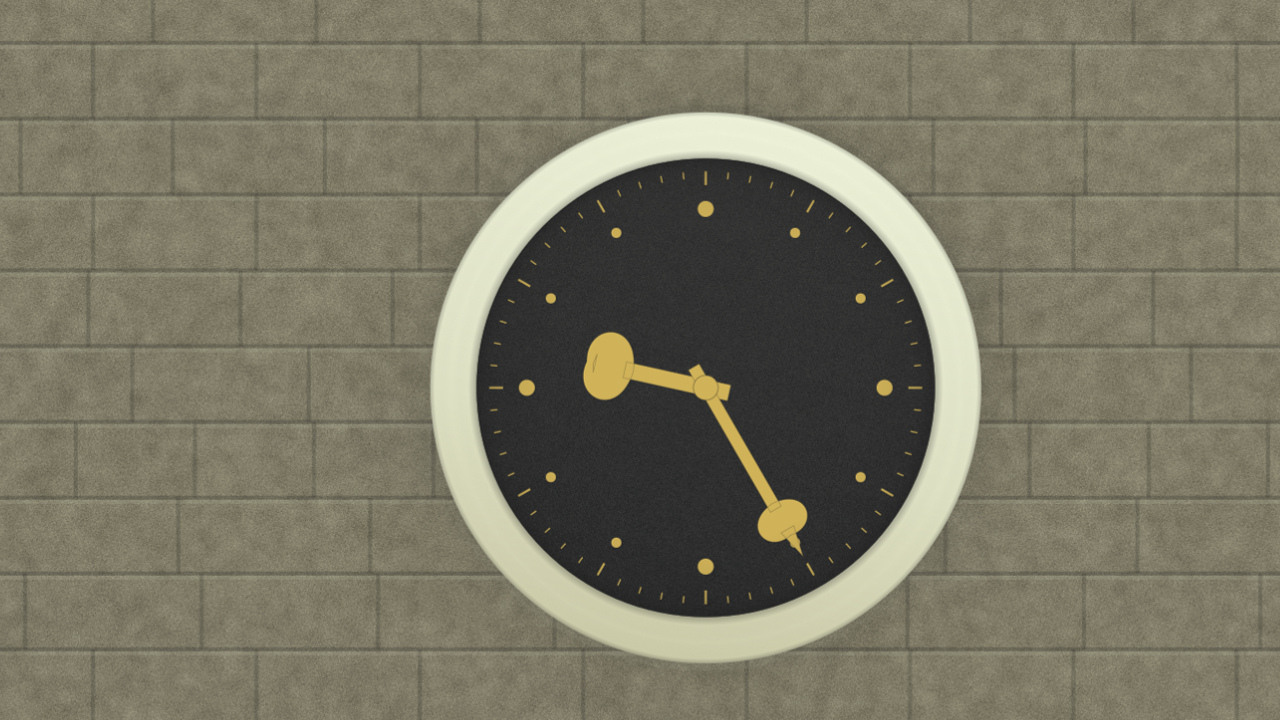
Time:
**9:25**
